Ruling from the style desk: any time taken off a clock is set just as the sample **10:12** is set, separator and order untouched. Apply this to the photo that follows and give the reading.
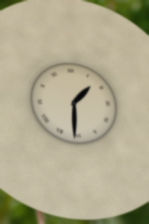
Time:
**1:31**
